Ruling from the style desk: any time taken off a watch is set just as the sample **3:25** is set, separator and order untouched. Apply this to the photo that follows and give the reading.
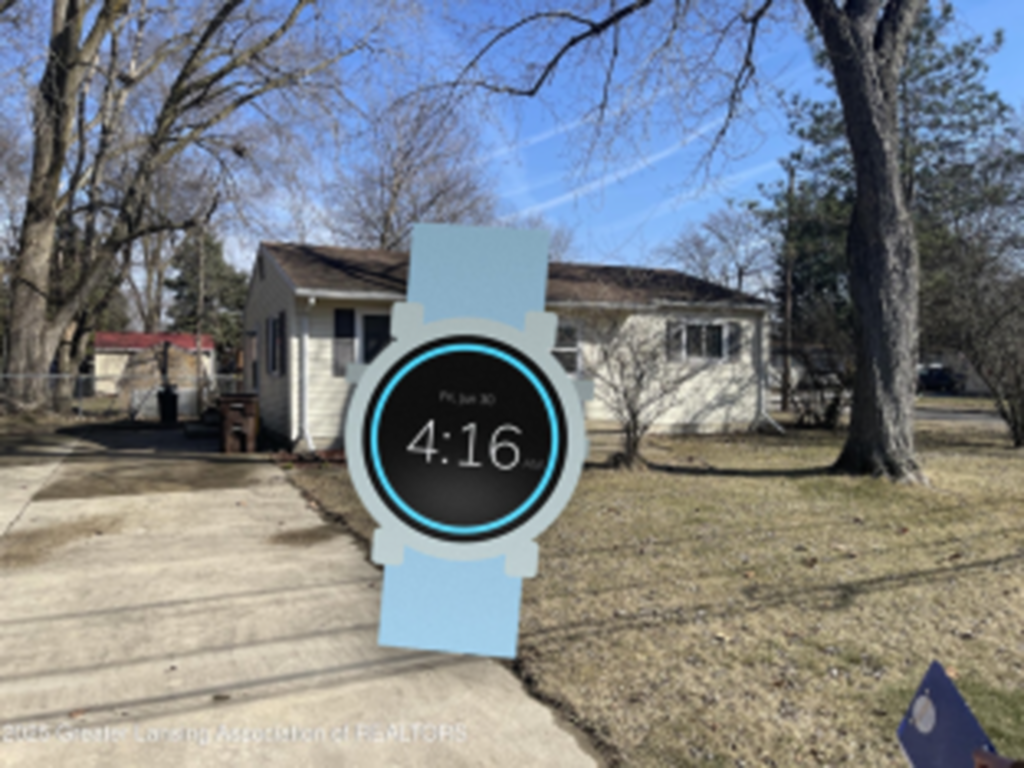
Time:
**4:16**
